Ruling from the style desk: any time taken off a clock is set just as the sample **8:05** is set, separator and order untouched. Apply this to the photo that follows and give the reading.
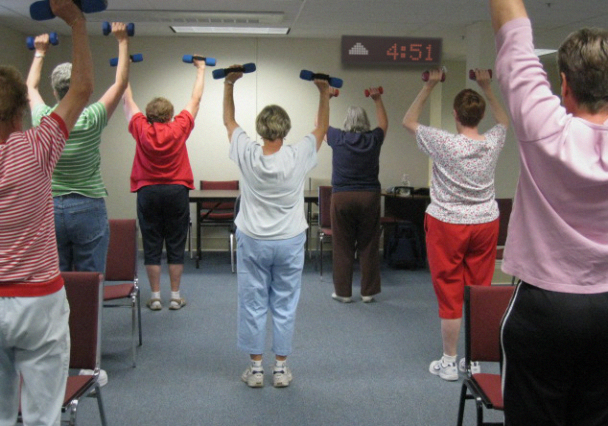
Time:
**4:51**
